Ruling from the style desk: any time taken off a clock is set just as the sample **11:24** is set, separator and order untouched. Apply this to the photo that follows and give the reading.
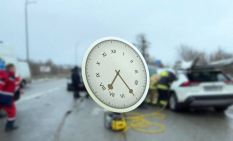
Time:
**7:25**
